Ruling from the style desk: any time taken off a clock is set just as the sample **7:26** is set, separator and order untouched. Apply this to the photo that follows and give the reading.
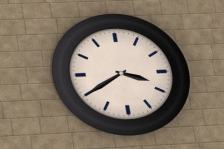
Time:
**3:40**
